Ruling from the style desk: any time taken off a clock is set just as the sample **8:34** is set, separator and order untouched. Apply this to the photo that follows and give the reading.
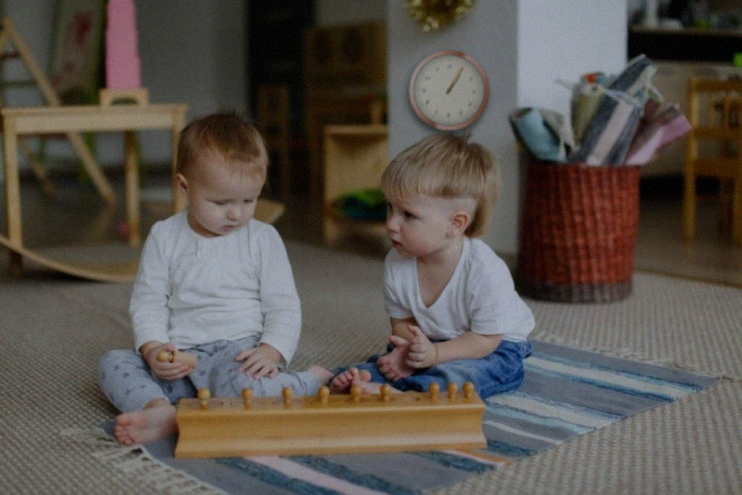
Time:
**1:05**
